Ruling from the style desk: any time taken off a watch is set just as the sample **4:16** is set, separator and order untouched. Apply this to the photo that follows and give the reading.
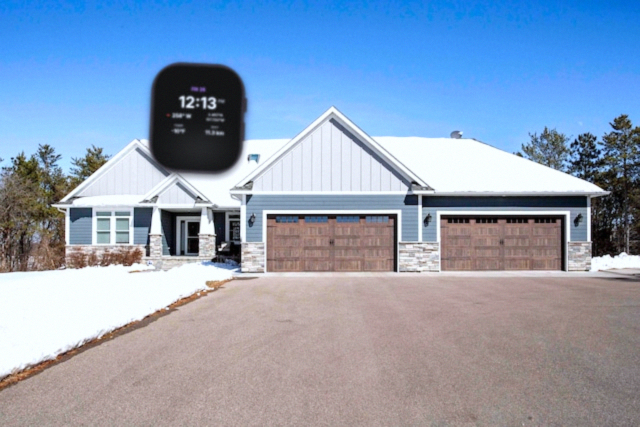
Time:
**12:13**
